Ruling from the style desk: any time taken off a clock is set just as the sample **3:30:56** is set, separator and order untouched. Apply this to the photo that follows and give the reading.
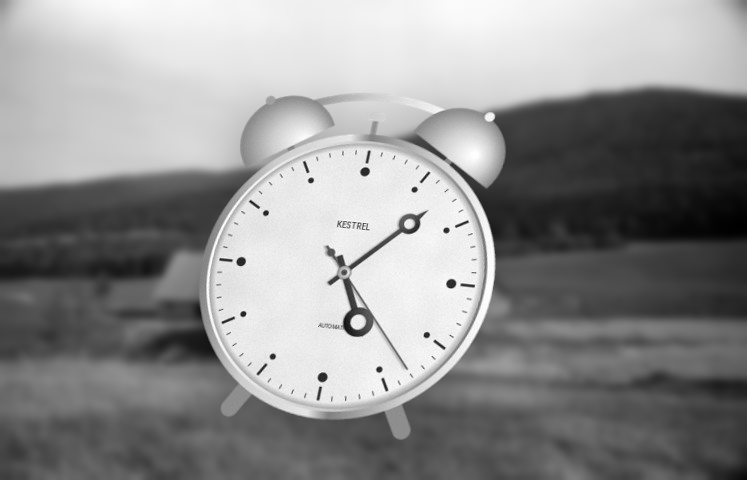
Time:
**5:07:23**
